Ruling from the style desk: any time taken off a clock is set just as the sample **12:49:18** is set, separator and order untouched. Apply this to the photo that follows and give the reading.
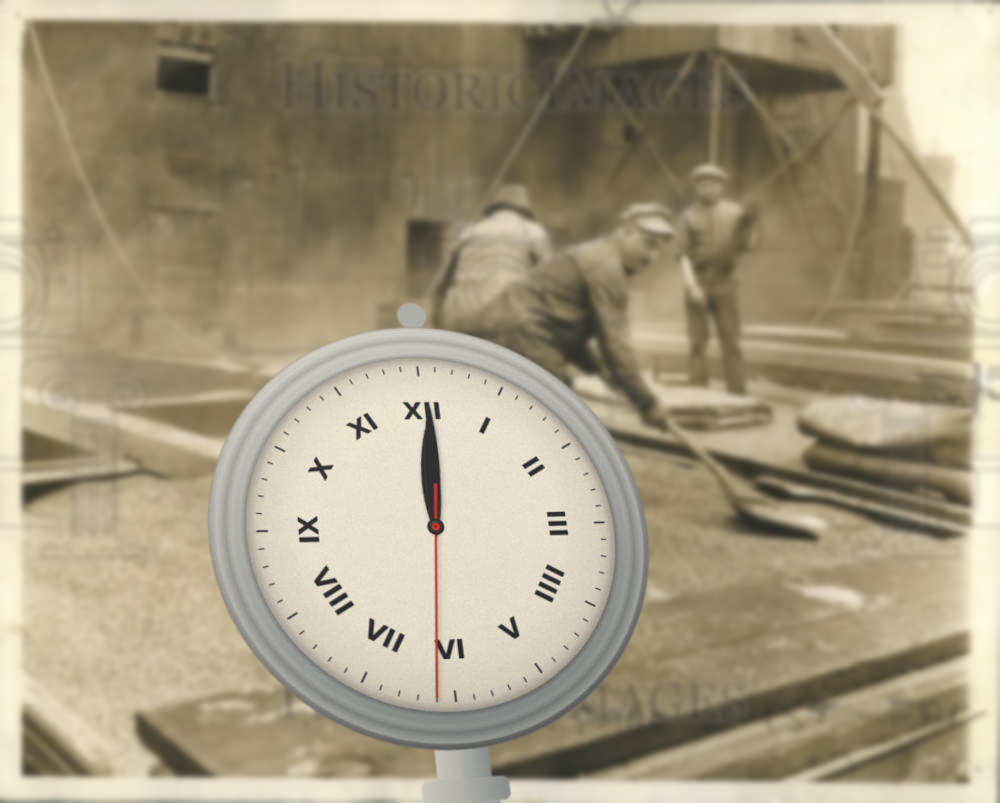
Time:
**12:00:31**
